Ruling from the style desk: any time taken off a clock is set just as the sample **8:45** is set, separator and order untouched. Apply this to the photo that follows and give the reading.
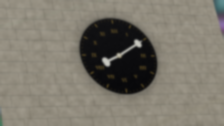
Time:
**8:10**
